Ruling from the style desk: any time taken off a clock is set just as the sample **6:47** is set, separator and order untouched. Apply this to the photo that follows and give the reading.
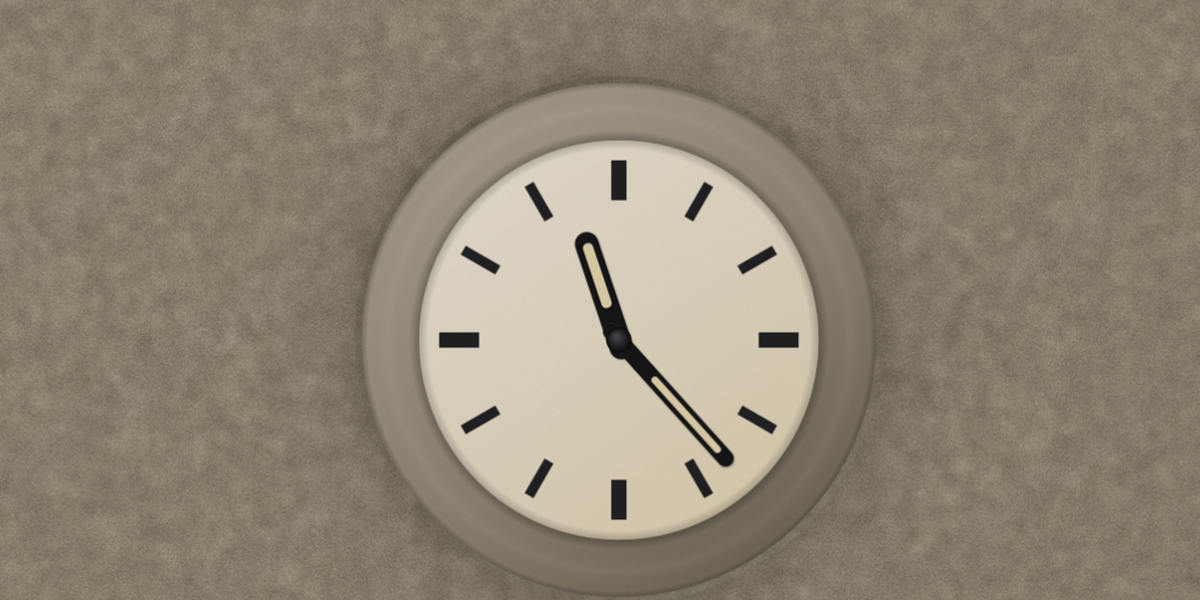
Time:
**11:23**
